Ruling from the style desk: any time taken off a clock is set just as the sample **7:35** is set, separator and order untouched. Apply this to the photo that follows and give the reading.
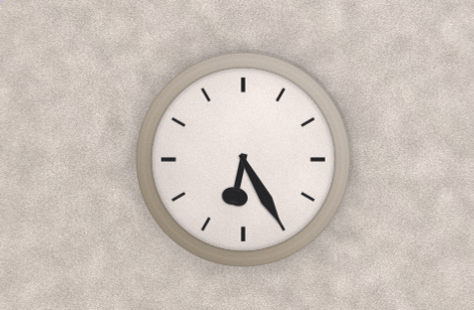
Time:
**6:25**
